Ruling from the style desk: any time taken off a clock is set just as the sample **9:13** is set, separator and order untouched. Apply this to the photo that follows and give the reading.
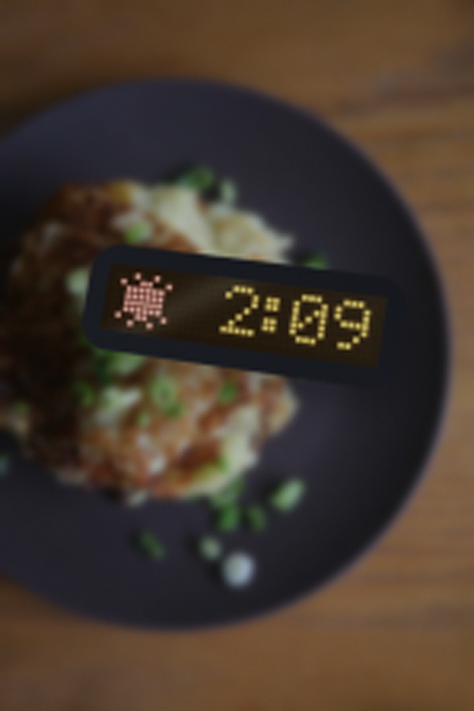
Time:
**2:09**
